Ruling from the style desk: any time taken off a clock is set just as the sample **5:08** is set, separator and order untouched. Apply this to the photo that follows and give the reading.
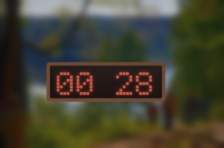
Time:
**0:28**
